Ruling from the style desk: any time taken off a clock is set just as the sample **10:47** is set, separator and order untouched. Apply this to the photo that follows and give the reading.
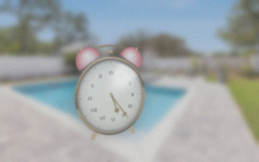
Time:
**5:24**
